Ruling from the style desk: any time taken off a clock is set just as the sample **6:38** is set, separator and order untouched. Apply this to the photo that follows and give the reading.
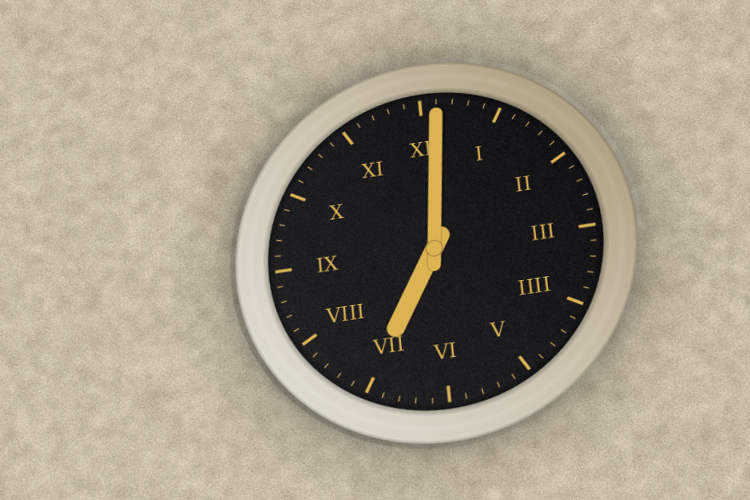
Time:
**7:01**
